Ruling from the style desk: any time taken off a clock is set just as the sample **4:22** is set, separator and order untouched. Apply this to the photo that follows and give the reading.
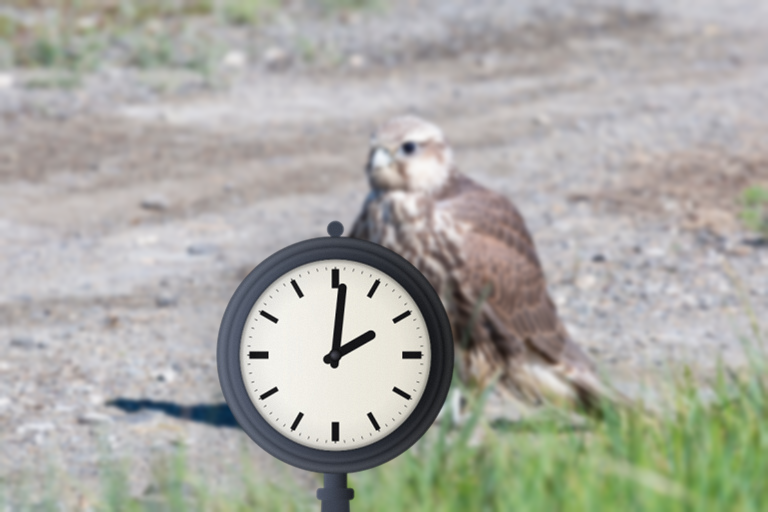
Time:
**2:01**
